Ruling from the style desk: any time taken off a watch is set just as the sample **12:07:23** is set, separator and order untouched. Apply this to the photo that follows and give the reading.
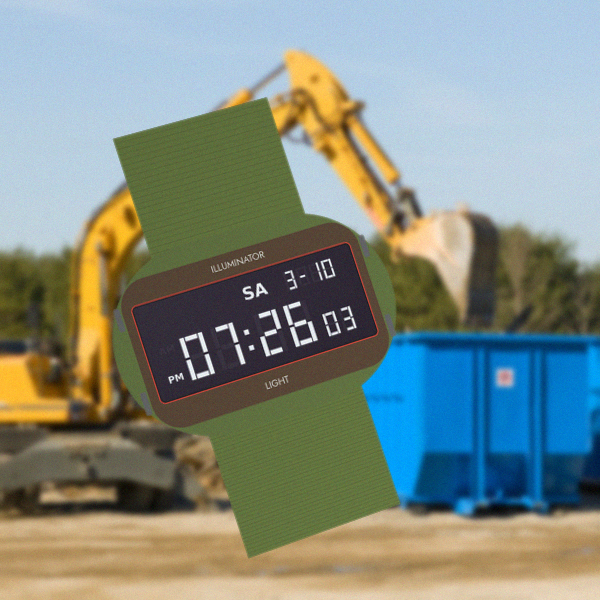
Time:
**7:26:03**
